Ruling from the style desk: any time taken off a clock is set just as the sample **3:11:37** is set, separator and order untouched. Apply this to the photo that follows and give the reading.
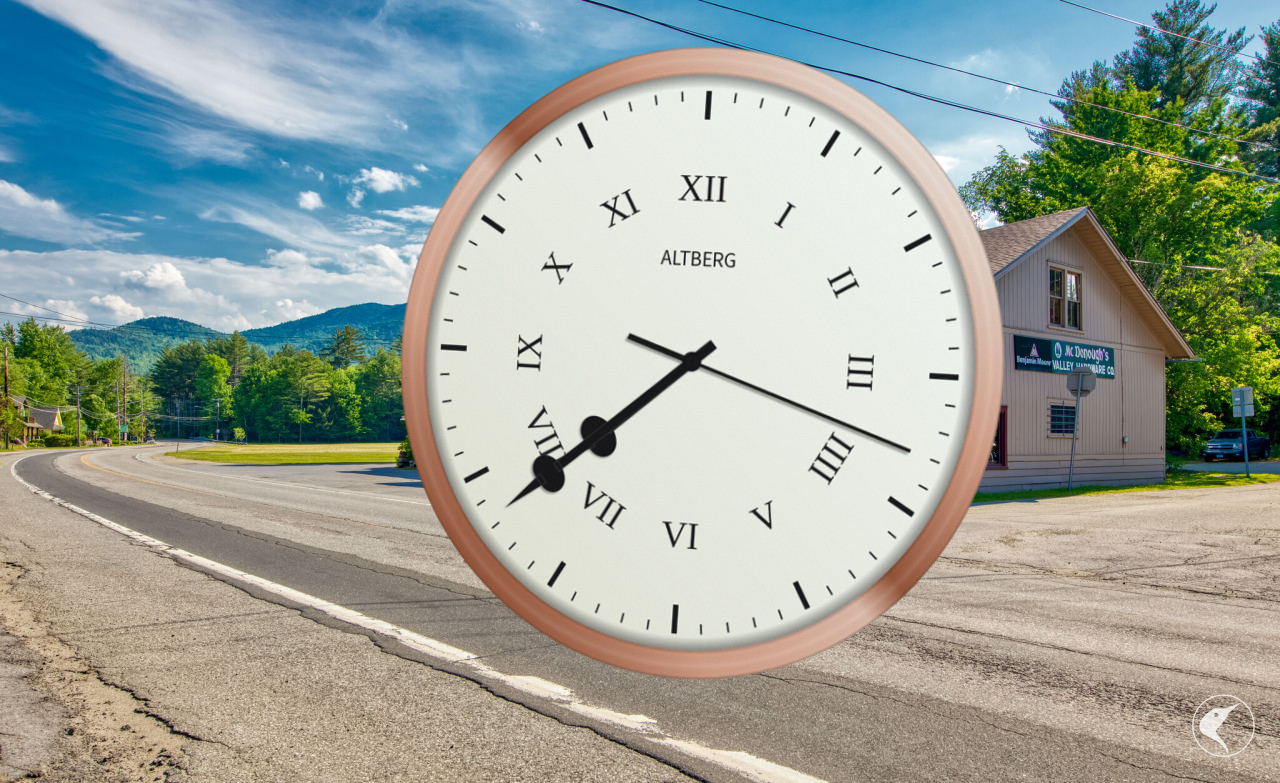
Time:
**7:38:18**
